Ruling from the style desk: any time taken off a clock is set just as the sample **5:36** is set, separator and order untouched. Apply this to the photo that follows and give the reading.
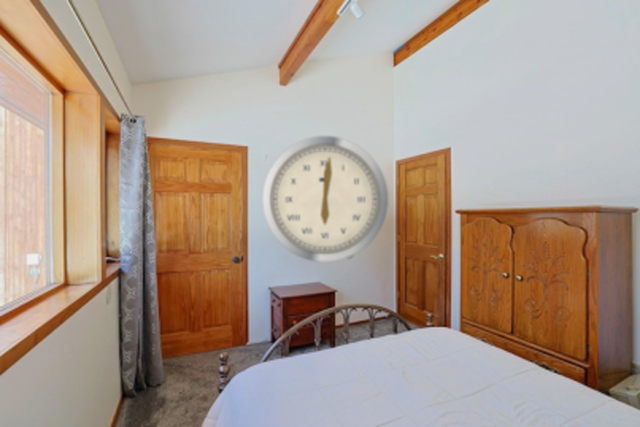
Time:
**6:01**
